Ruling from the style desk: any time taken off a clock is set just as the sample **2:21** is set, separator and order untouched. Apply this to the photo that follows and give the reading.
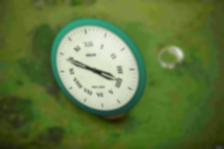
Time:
**3:49**
